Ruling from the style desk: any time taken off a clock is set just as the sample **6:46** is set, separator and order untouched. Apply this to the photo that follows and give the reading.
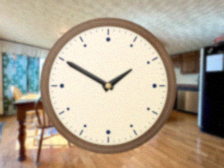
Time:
**1:50**
